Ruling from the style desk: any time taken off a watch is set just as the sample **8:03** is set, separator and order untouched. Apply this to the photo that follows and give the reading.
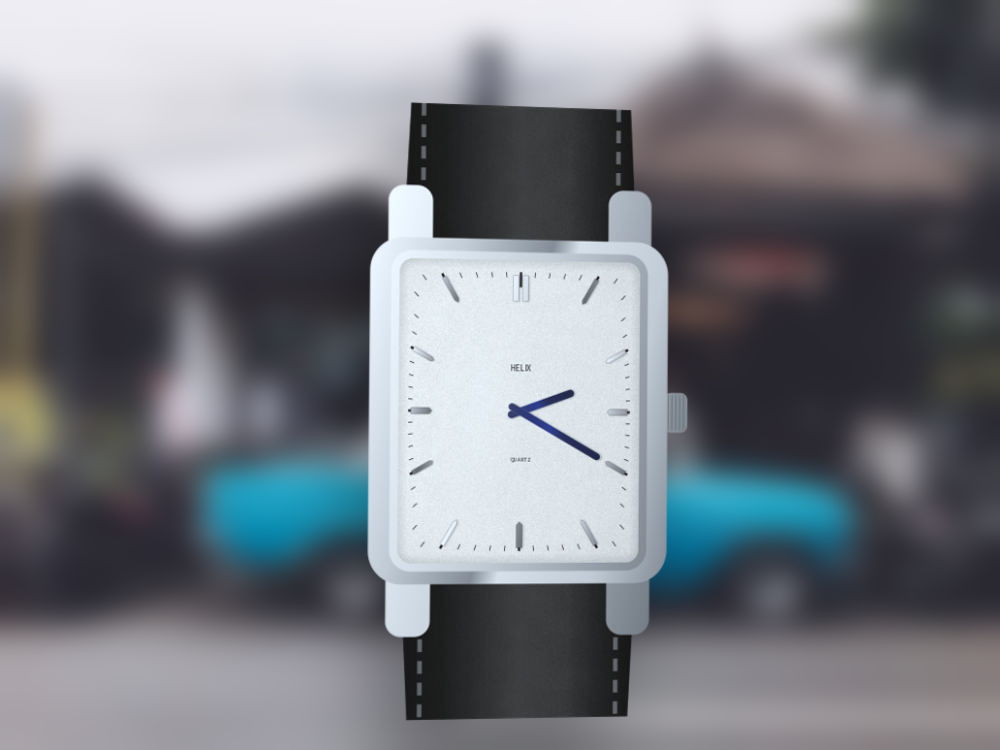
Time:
**2:20**
